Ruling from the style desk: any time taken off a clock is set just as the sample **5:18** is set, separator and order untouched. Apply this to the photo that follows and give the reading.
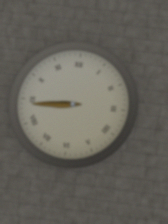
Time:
**8:44**
